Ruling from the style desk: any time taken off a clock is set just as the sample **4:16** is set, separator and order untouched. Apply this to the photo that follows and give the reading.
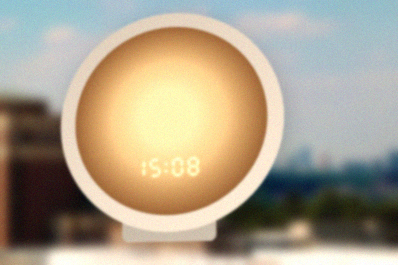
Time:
**15:08**
